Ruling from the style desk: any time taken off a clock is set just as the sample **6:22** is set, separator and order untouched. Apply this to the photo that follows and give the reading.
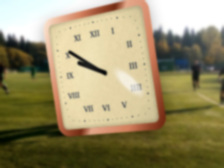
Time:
**9:51**
